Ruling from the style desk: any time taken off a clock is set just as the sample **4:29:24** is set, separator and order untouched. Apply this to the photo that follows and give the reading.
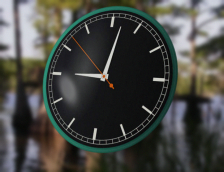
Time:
**9:01:52**
